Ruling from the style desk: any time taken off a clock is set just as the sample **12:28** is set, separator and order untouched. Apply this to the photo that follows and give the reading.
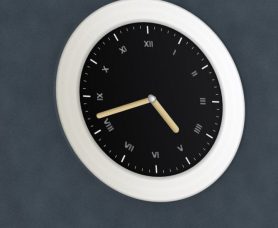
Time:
**4:42**
